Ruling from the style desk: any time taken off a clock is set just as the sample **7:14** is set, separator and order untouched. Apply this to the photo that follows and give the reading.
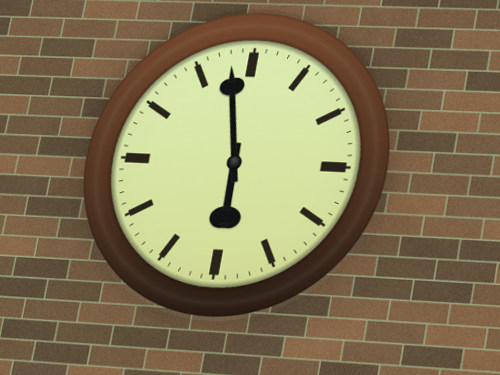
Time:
**5:58**
